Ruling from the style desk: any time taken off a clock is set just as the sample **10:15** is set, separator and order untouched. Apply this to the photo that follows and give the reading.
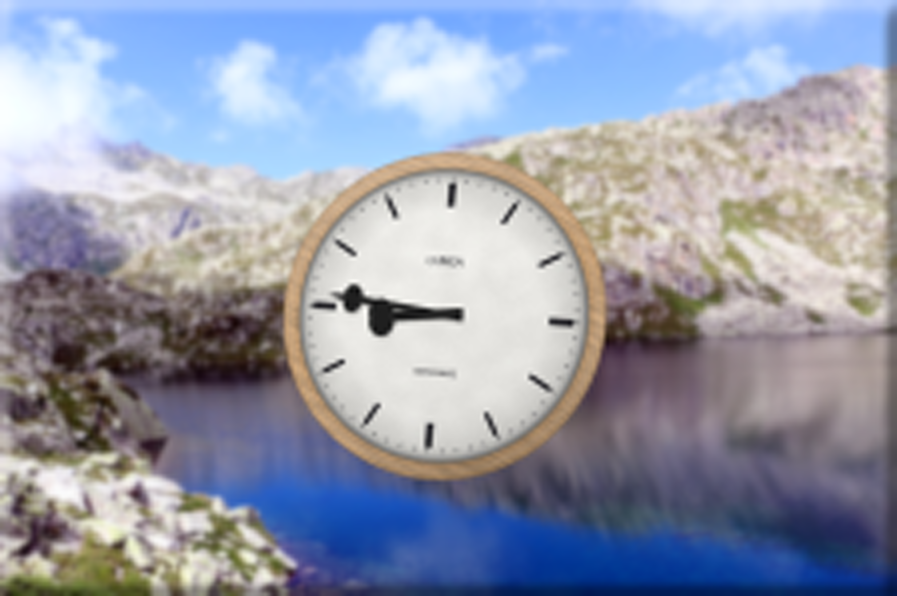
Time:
**8:46**
